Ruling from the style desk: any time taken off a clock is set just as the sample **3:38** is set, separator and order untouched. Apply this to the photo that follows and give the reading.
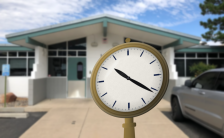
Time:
**10:21**
